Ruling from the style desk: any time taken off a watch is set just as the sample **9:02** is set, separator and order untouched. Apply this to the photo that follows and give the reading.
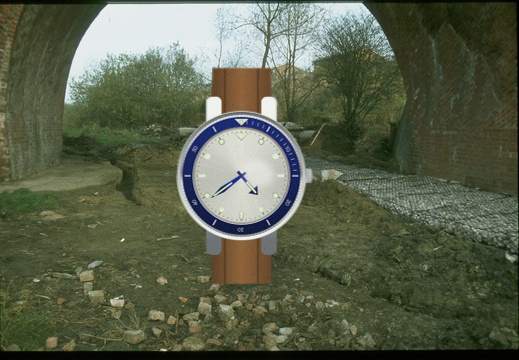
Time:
**4:39**
